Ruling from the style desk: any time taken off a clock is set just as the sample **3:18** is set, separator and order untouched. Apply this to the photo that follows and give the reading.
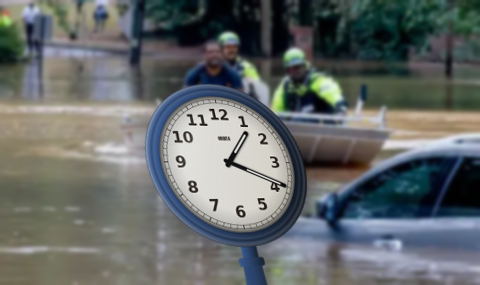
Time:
**1:19**
